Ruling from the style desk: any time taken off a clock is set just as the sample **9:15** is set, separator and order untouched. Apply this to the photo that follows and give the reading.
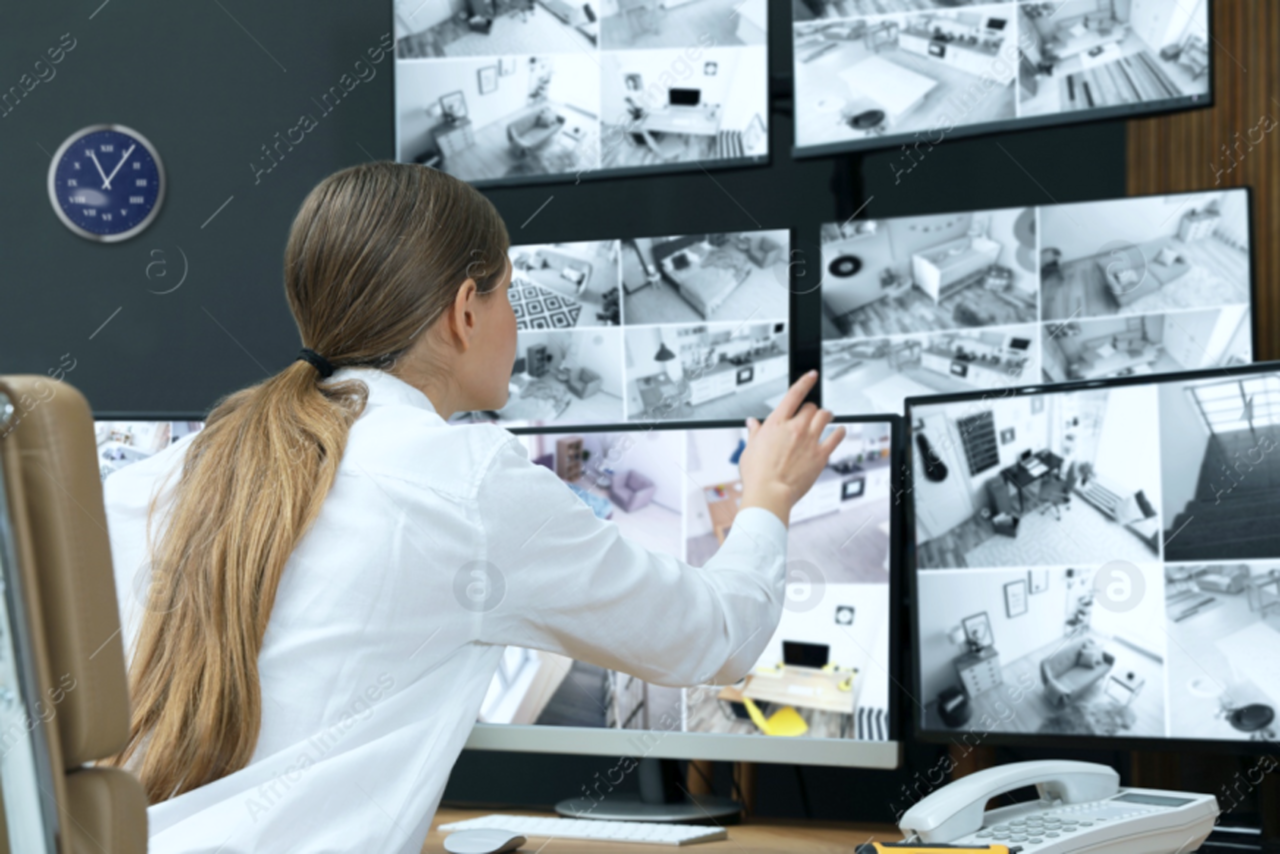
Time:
**11:06**
